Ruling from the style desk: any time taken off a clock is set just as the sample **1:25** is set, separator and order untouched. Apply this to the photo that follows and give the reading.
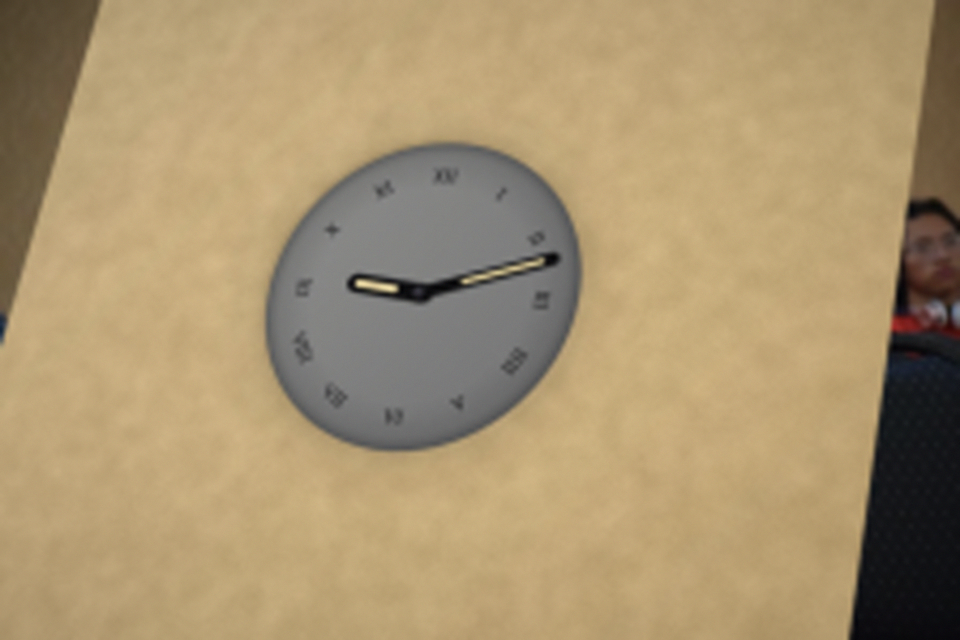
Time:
**9:12**
